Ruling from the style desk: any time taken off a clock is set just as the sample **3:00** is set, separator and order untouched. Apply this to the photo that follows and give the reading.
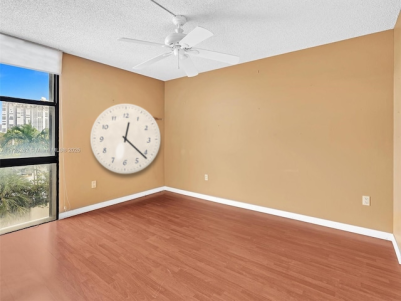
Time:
**12:22**
